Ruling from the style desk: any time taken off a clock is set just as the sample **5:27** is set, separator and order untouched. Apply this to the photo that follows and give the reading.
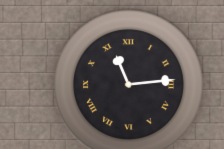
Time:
**11:14**
